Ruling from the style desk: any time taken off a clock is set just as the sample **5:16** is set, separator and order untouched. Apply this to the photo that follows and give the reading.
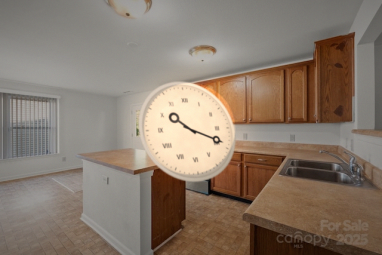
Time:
**10:19**
